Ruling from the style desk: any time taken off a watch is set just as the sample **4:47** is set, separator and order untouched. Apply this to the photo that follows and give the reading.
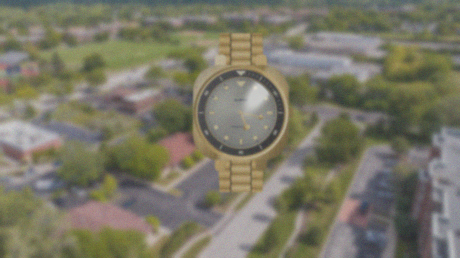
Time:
**5:17**
